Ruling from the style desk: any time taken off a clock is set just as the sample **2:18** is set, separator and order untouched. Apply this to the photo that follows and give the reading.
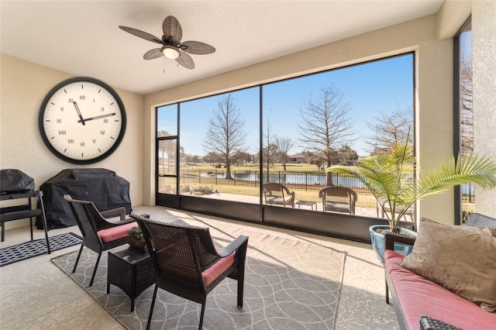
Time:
**11:13**
